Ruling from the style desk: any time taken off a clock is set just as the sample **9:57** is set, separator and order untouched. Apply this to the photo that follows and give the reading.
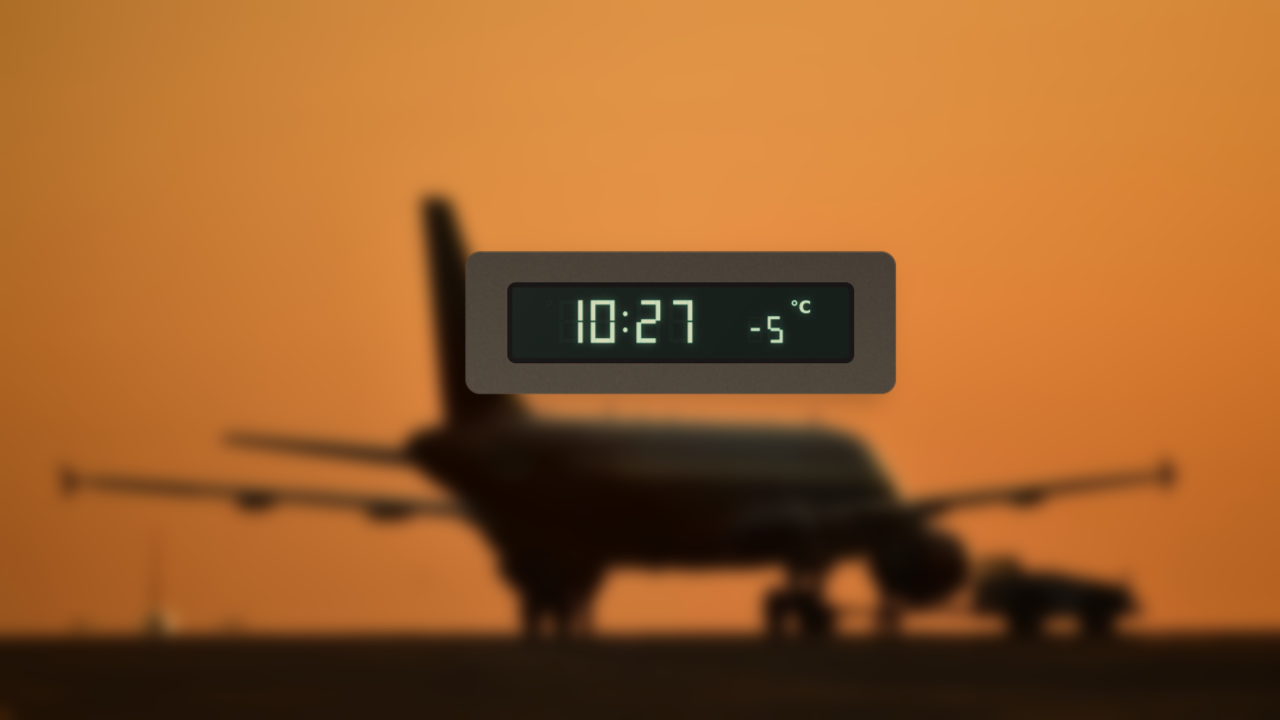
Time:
**10:27**
